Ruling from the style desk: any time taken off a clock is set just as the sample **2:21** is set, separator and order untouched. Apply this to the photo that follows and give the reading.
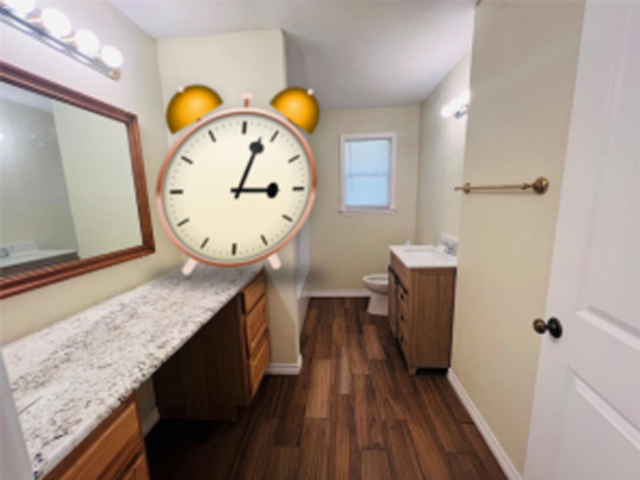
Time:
**3:03**
